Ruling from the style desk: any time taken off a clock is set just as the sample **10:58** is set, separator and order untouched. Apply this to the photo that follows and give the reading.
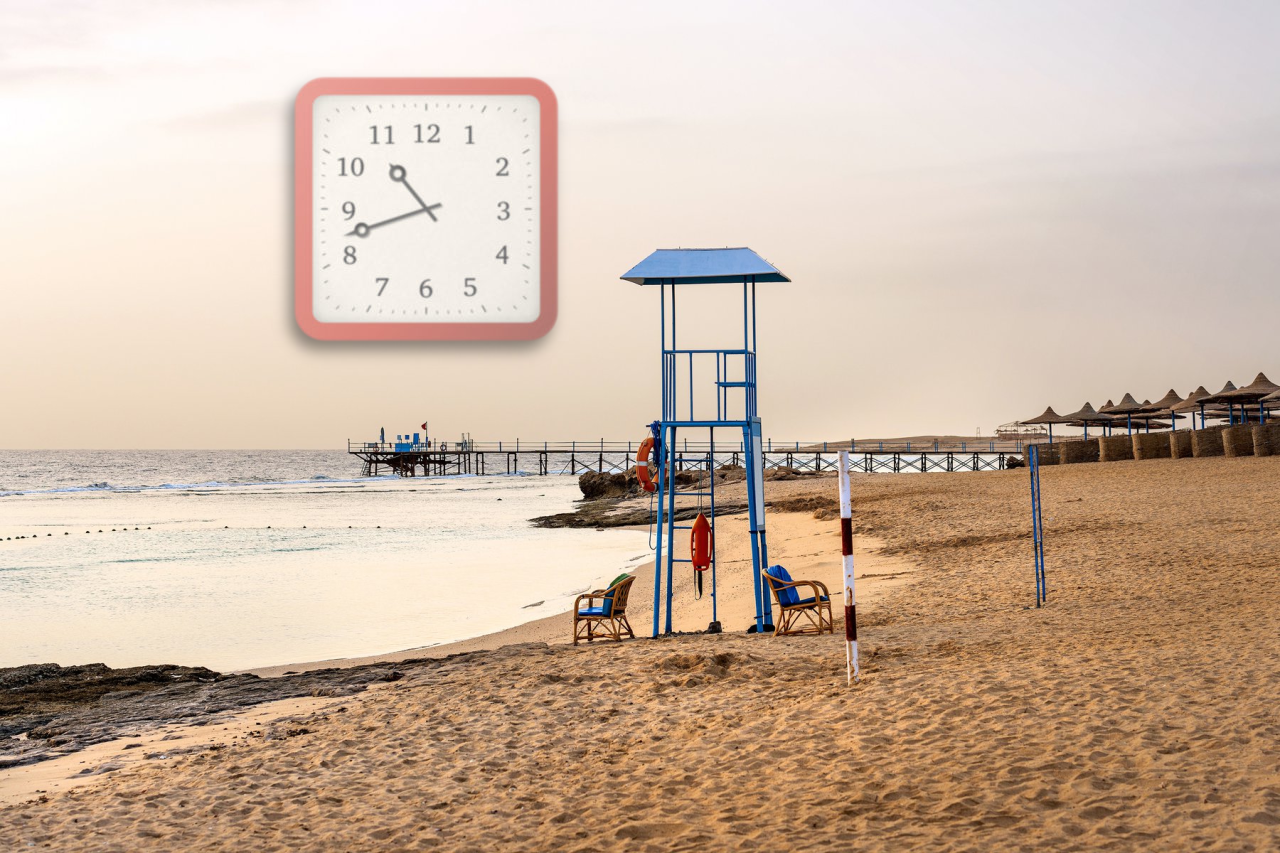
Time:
**10:42**
